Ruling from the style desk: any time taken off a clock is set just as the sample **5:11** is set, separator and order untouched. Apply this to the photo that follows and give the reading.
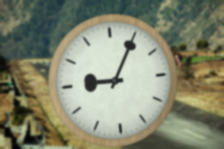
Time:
**9:05**
